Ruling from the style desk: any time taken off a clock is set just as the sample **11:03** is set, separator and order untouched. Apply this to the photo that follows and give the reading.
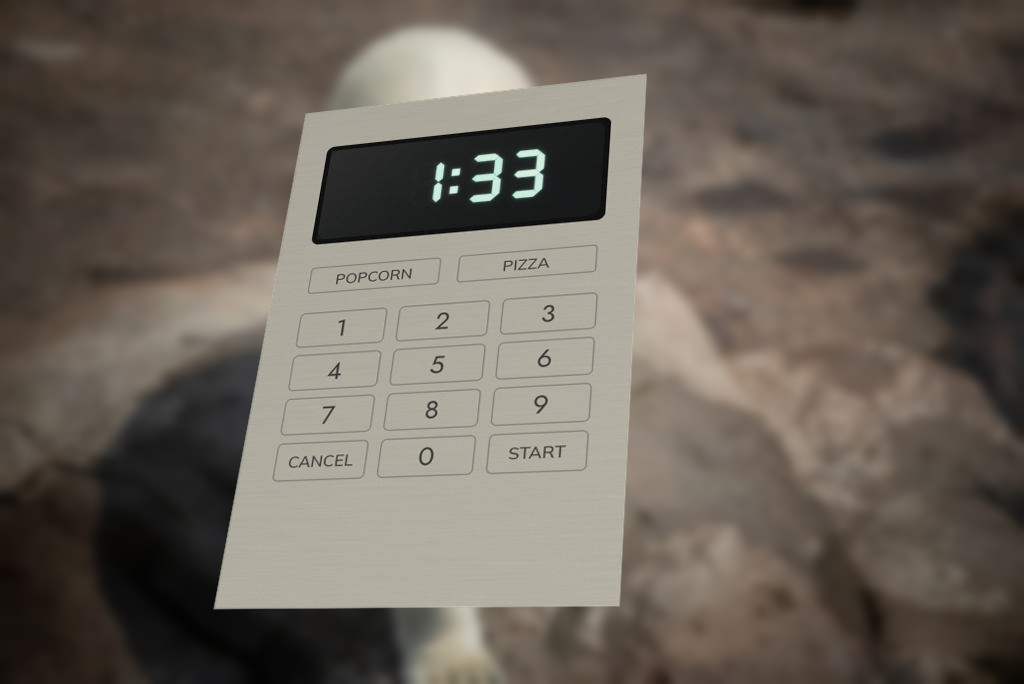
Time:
**1:33**
